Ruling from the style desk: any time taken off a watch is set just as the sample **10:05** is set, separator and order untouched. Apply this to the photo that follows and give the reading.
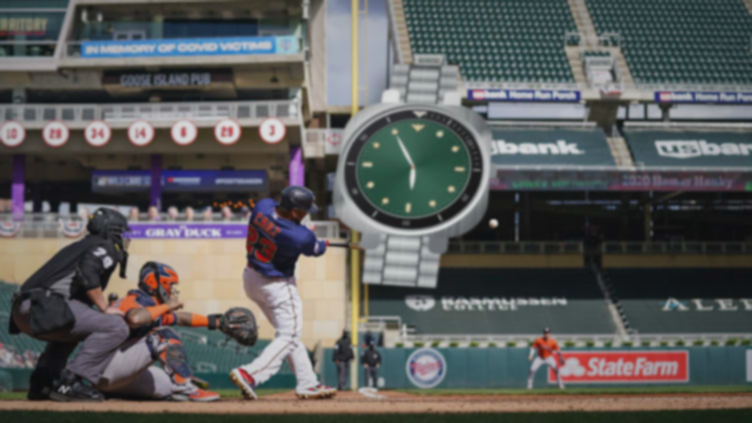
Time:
**5:55**
